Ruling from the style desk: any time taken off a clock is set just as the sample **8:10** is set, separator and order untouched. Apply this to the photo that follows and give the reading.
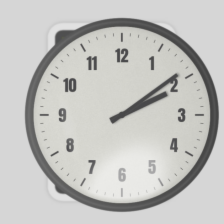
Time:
**2:09**
